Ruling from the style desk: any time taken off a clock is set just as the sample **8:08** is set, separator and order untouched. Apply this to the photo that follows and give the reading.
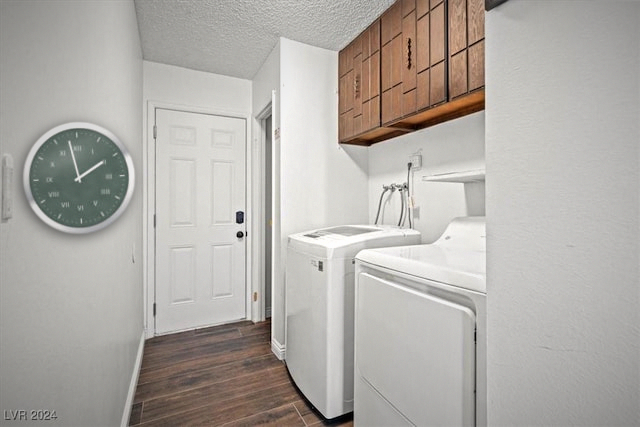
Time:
**1:58**
